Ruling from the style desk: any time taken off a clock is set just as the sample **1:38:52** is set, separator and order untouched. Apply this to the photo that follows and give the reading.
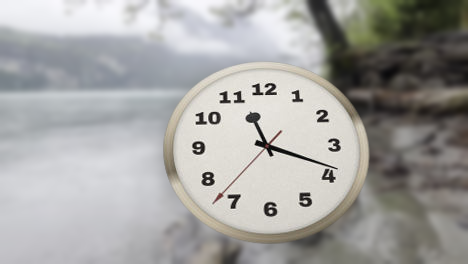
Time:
**11:18:37**
